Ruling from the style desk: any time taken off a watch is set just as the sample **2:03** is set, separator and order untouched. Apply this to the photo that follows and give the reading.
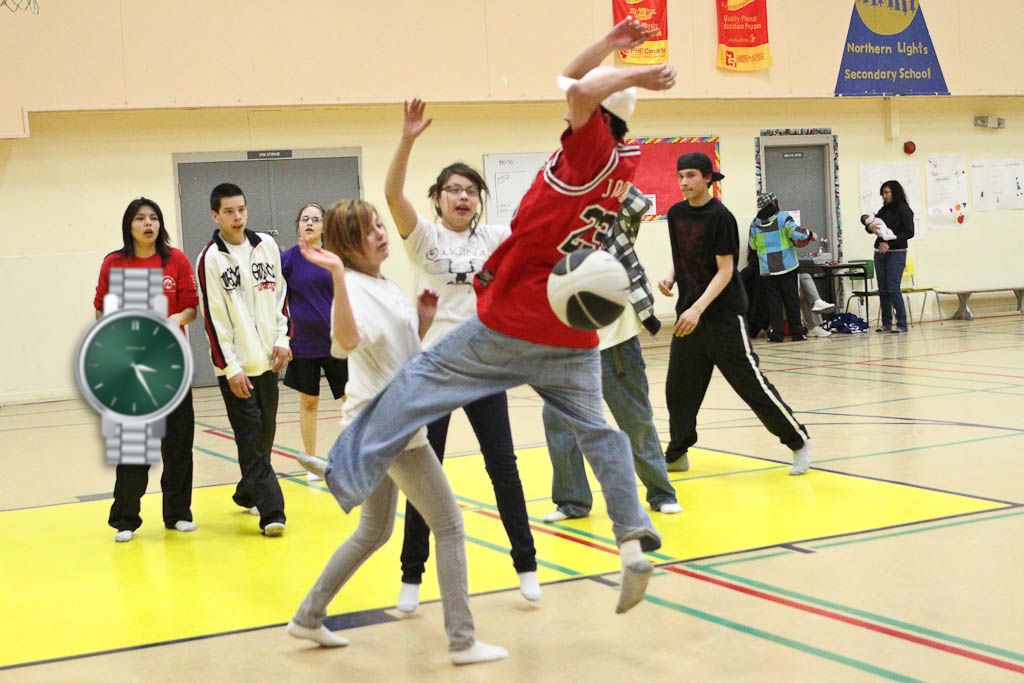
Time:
**3:25**
